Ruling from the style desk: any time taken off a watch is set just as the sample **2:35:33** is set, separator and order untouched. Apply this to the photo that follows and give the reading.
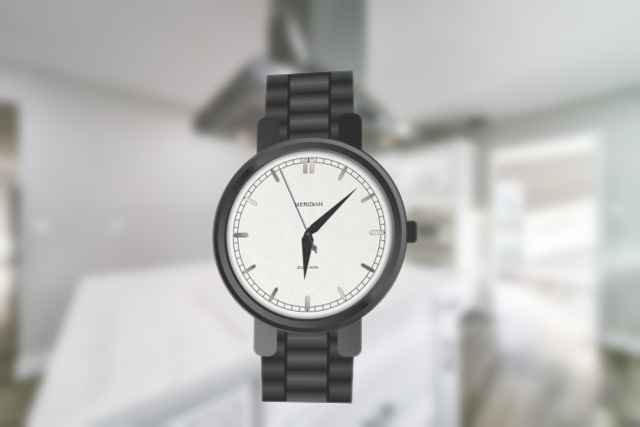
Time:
**6:07:56**
